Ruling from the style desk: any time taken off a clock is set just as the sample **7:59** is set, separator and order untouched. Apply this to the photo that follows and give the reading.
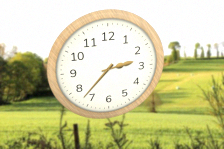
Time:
**2:37**
